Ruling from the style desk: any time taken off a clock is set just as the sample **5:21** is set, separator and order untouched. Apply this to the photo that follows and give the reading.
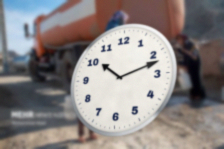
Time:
**10:12**
